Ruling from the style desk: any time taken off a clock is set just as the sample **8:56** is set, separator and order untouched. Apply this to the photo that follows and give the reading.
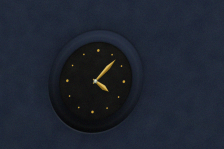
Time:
**4:07**
